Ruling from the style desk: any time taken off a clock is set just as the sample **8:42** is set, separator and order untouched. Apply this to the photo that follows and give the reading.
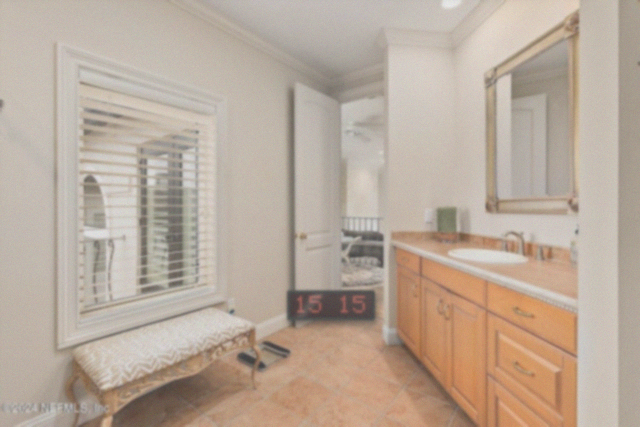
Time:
**15:15**
